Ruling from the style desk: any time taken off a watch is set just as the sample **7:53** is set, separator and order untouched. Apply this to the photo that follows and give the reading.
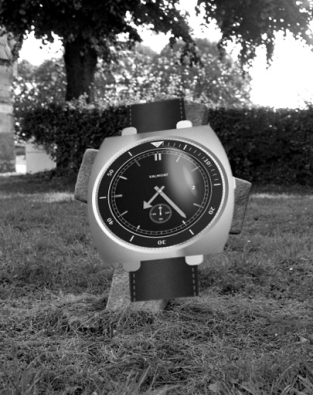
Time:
**7:24**
